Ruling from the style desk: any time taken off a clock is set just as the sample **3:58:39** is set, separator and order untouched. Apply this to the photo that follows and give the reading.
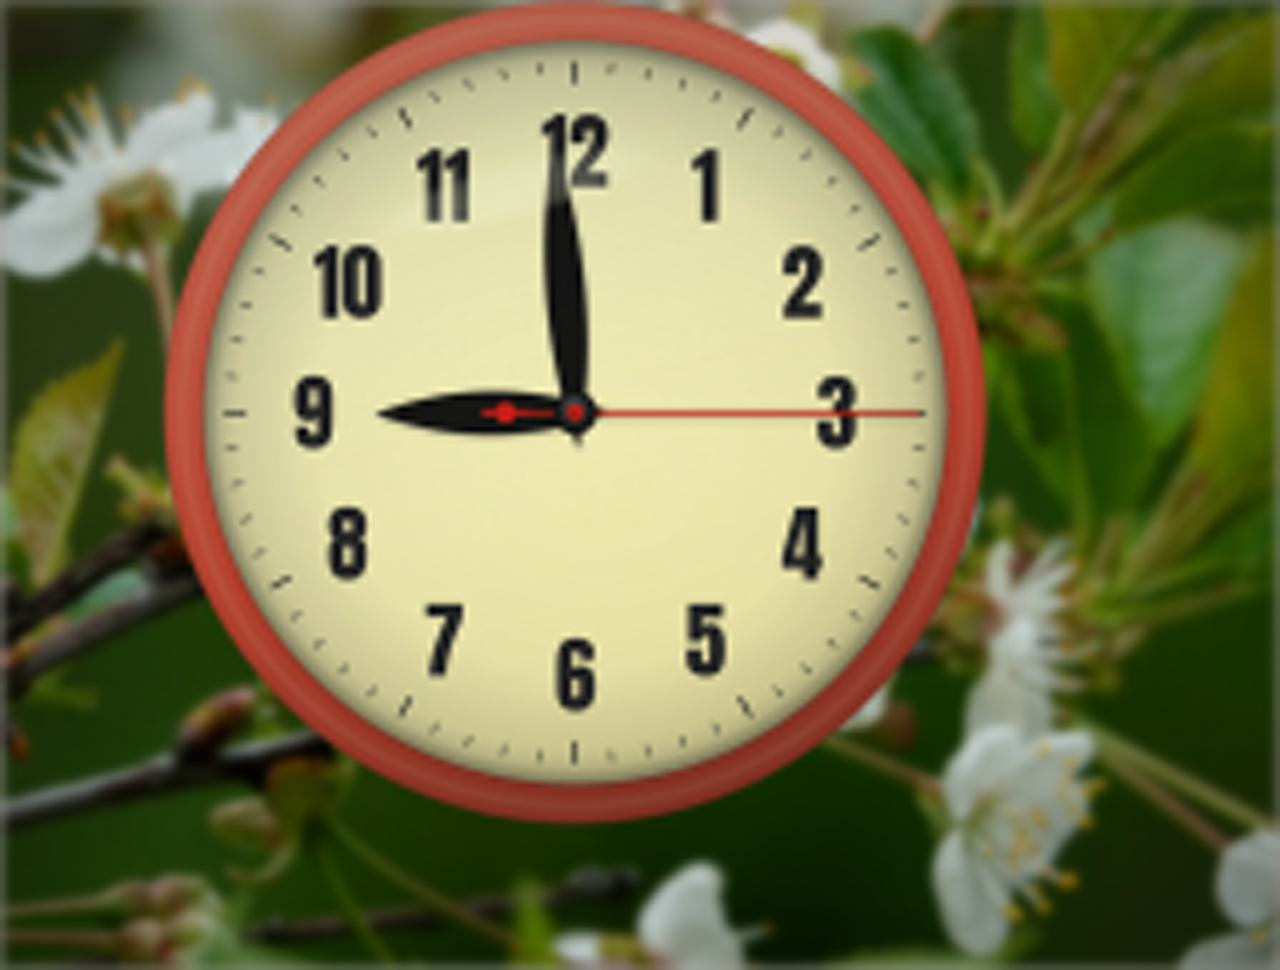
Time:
**8:59:15**
